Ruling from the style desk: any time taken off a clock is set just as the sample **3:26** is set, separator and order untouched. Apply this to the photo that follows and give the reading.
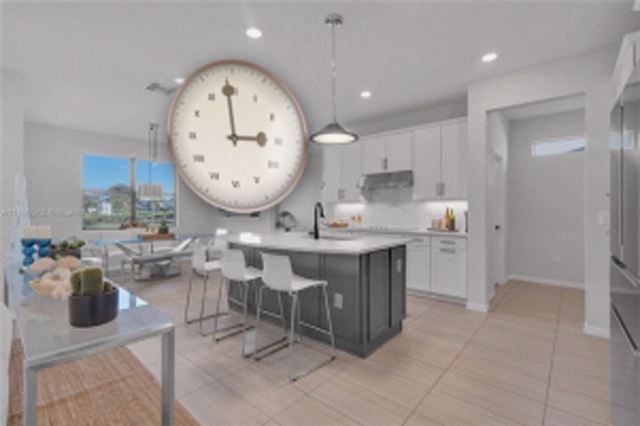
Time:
**2:59**
